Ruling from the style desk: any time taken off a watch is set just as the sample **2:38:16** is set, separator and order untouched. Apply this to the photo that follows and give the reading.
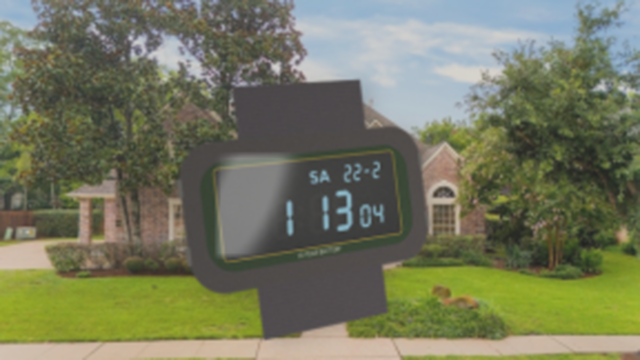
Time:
**1:13:04**
